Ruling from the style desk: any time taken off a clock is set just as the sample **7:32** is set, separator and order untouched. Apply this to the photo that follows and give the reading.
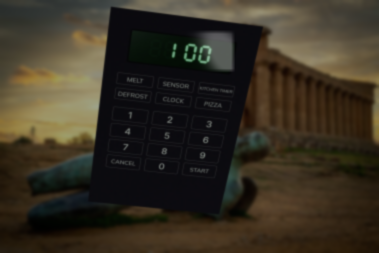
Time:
**1:00**
